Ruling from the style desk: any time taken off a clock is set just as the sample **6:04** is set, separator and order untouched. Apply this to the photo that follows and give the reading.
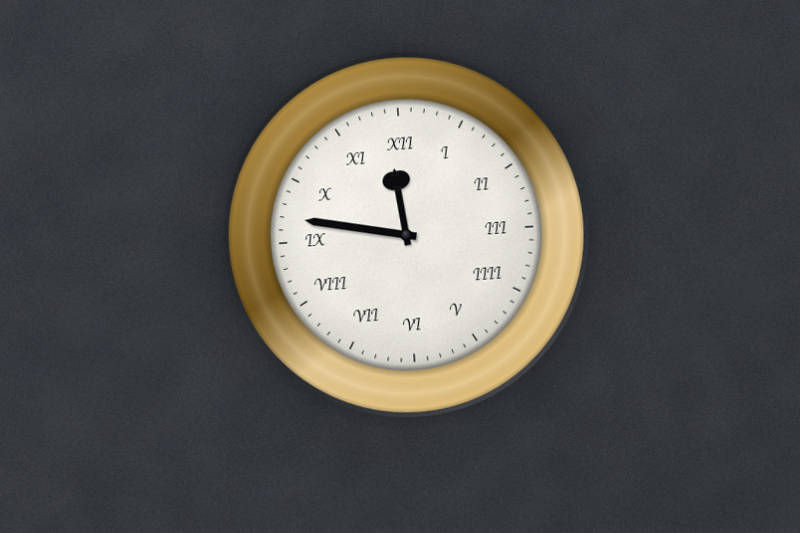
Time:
**11:47**
